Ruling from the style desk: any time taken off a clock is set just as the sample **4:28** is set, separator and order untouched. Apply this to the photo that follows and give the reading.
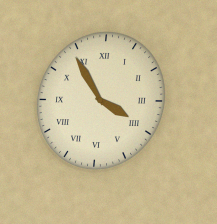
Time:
**3:54**
